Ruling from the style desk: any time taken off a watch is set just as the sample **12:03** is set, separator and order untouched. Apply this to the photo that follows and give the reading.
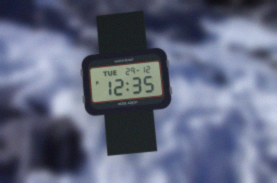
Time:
**12:35**
